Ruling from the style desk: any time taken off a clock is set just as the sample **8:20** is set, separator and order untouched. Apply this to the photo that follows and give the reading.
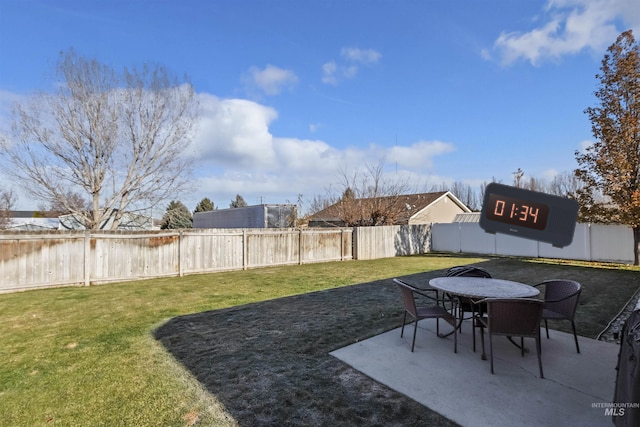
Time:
**1:34**
